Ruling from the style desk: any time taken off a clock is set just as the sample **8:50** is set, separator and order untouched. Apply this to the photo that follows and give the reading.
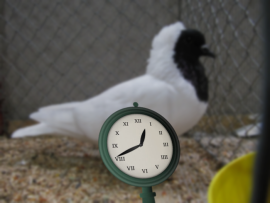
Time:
**12:41**
